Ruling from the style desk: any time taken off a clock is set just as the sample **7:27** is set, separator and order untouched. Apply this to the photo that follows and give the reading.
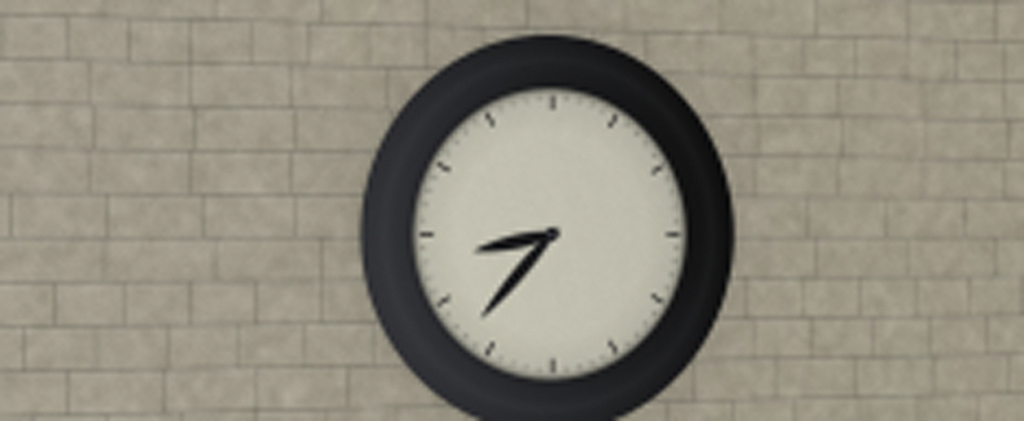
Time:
**8:37**
